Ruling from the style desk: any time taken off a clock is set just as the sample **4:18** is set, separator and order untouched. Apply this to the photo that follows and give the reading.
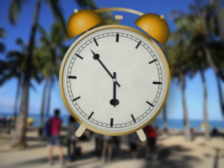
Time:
**5:53**
